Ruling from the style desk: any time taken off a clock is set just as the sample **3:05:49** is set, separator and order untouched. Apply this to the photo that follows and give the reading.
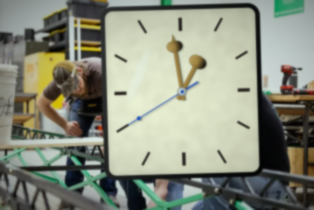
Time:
**12:58:40**
